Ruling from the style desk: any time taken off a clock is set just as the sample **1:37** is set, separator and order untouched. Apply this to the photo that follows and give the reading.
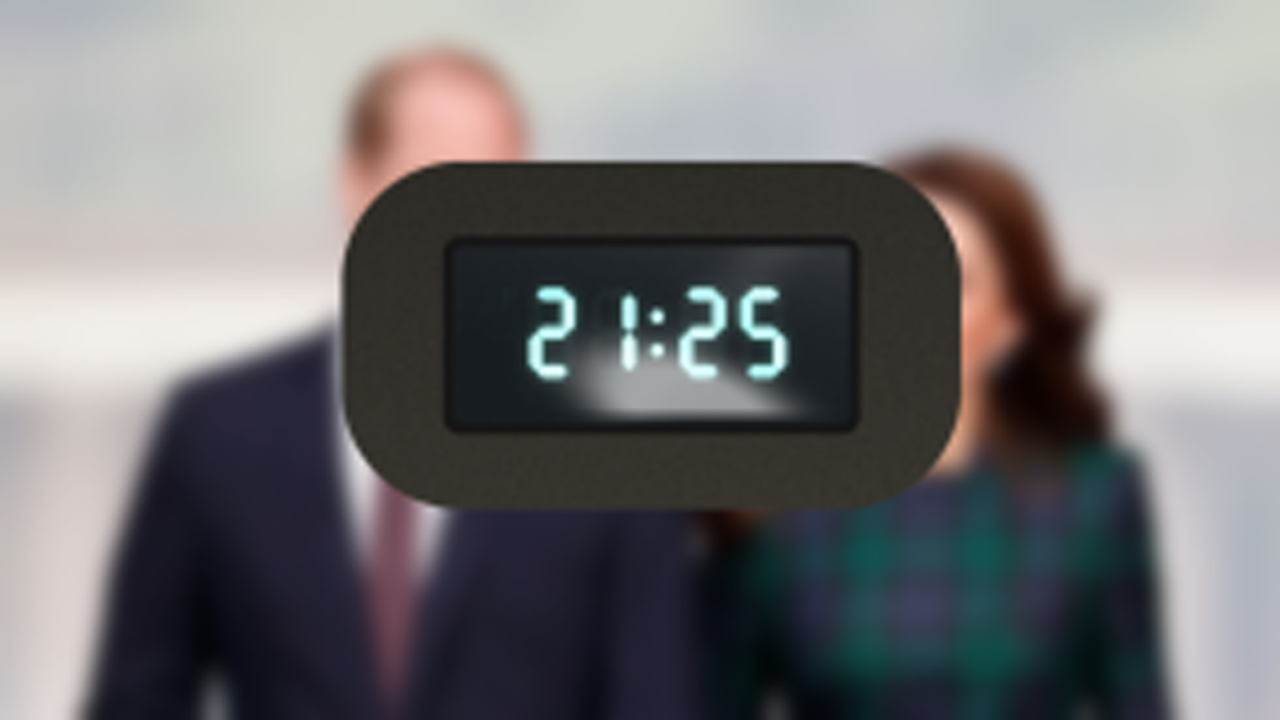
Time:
**21:25**
